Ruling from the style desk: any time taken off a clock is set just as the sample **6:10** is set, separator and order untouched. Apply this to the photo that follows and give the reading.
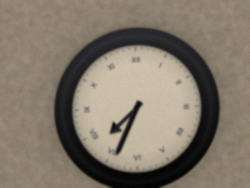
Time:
**7:34**
